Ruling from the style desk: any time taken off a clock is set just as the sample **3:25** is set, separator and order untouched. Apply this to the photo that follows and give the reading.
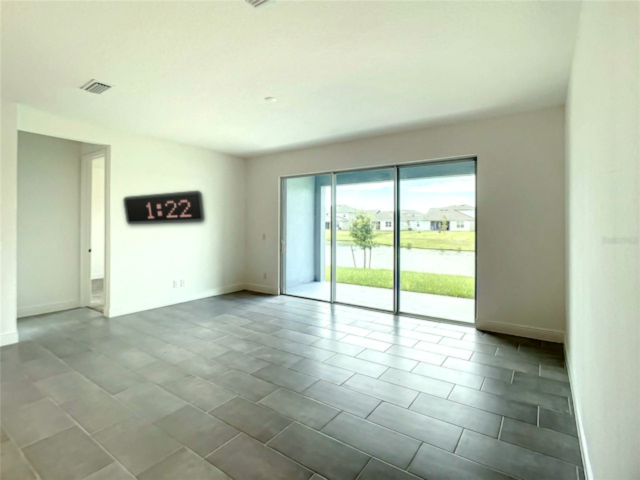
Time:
**1:22**
